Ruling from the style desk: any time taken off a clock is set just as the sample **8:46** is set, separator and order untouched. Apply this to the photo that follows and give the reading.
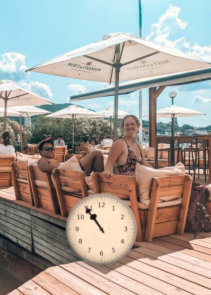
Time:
**10:54**
